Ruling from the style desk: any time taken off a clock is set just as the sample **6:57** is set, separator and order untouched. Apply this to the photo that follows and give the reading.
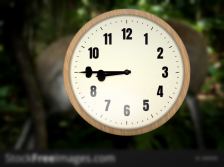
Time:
**8:45**
